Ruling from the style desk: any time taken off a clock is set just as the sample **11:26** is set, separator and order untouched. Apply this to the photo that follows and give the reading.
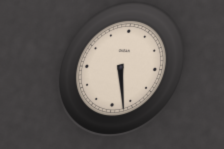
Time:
**5:27**
